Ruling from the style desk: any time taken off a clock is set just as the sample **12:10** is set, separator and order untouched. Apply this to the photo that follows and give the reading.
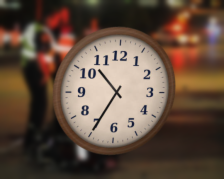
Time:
**10:35**
